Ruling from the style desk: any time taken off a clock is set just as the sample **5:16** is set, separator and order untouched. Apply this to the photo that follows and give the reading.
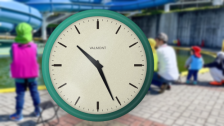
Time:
**10:26**
